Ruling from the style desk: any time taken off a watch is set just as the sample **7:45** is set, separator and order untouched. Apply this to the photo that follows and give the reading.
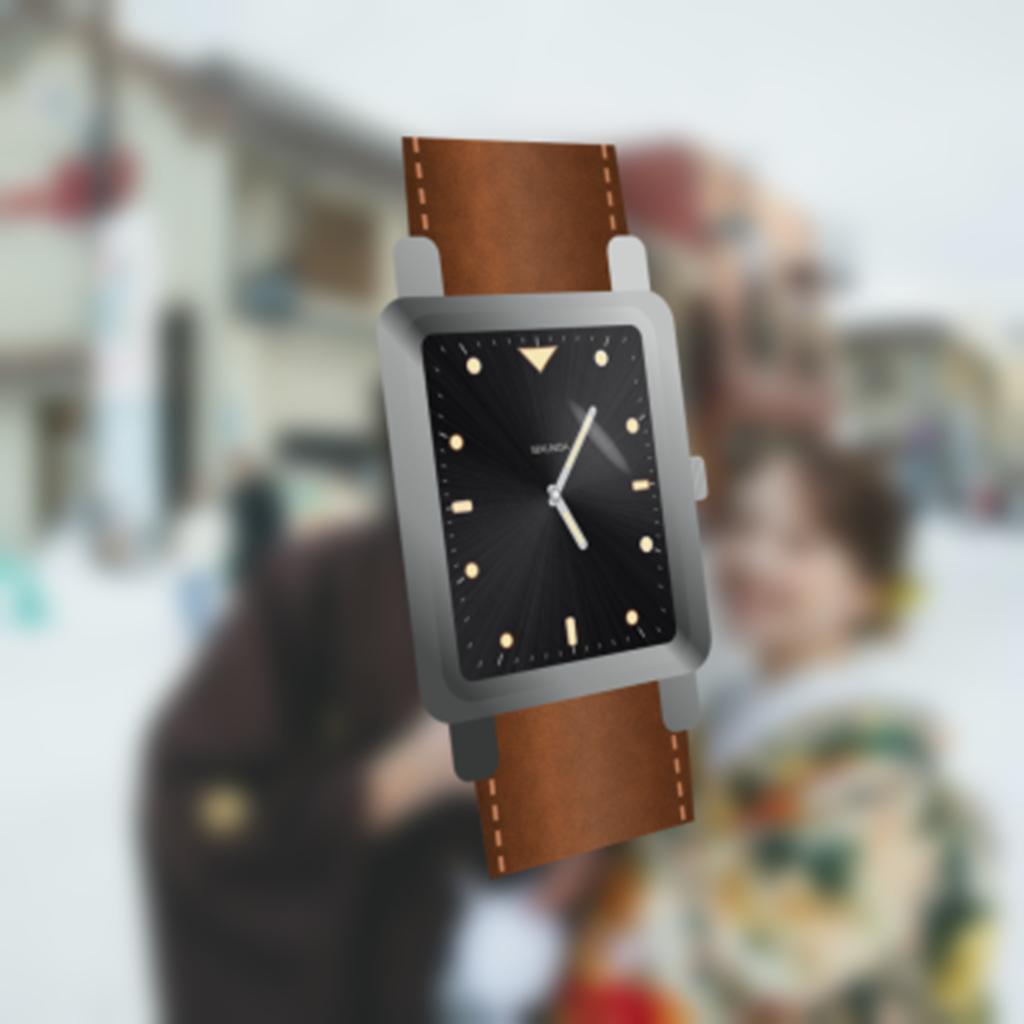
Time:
**5:06**
